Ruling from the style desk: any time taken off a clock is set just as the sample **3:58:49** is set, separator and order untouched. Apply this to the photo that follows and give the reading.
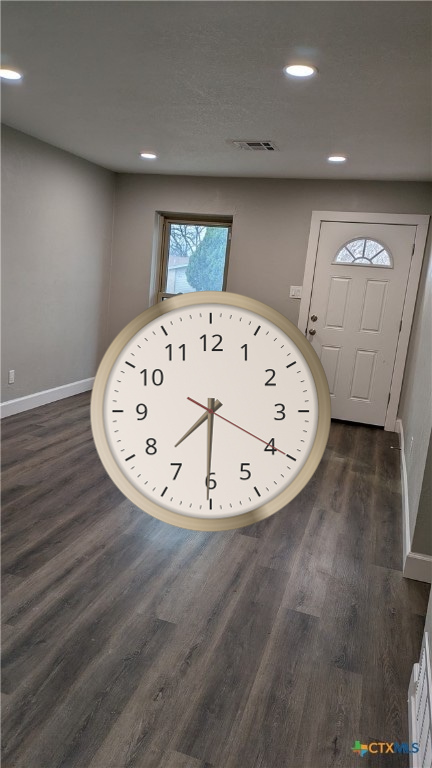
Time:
**7:30:20**
